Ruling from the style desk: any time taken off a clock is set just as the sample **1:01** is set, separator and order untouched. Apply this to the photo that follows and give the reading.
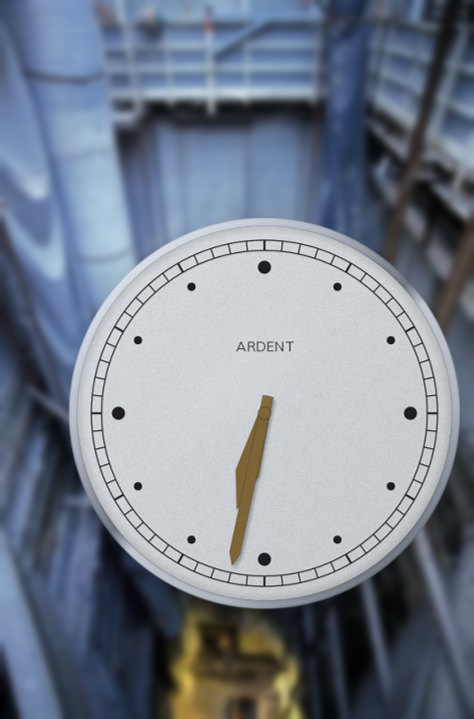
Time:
**6:32**
